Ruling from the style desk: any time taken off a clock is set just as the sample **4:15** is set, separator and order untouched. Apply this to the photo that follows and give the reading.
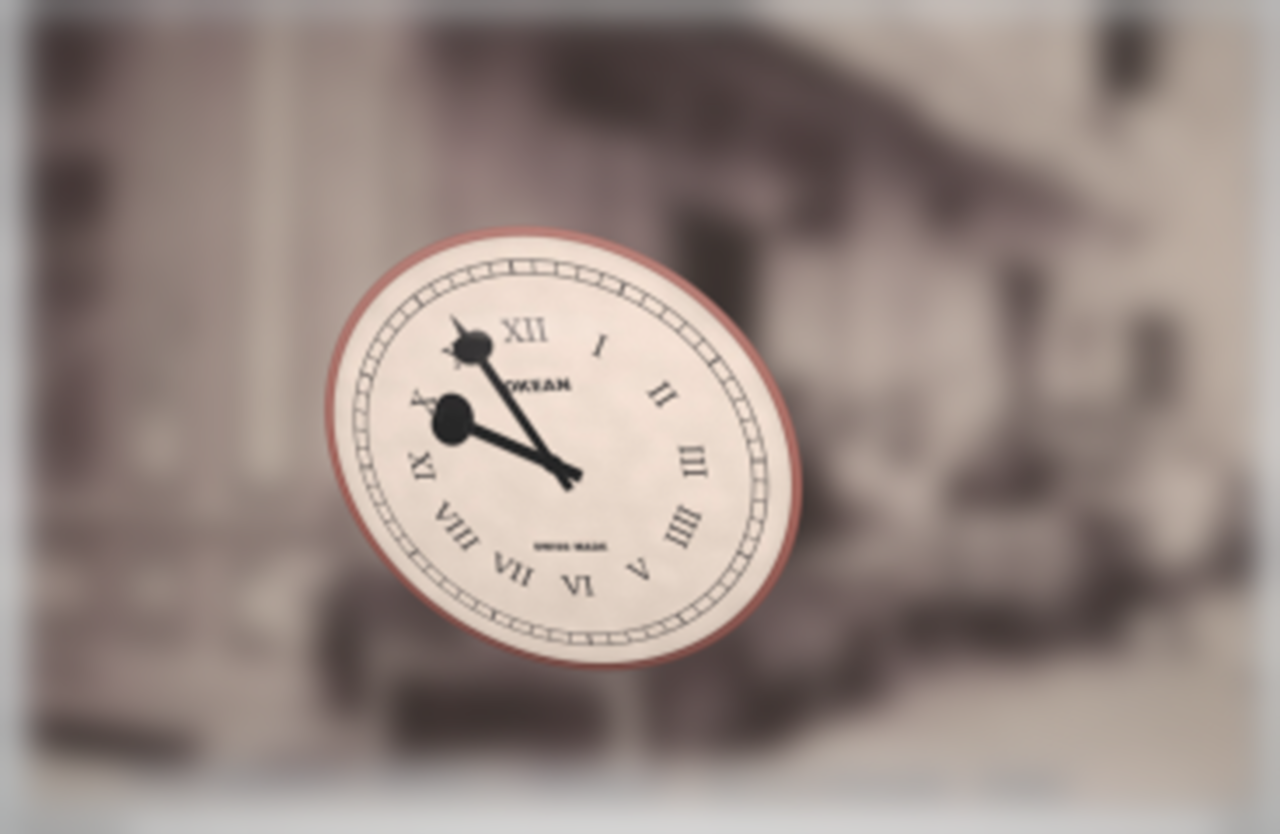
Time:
**9:56**
